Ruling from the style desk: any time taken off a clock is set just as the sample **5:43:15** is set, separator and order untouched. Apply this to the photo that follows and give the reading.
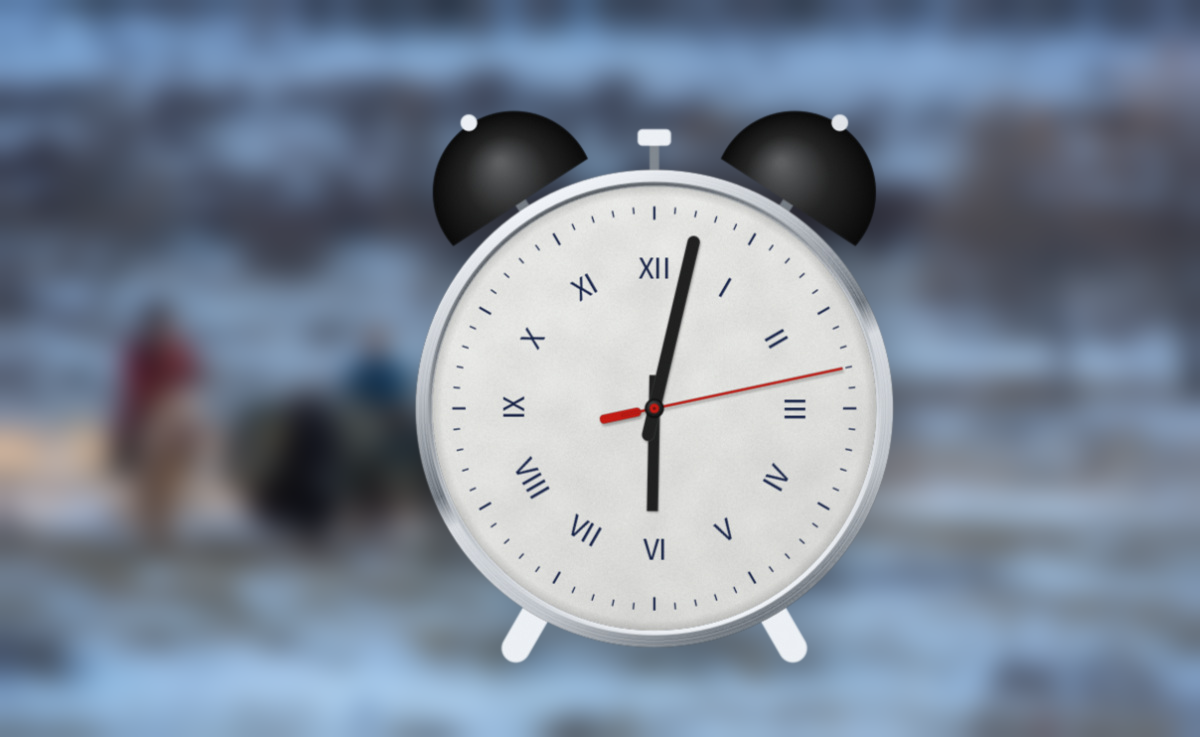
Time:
**6:02:13**
